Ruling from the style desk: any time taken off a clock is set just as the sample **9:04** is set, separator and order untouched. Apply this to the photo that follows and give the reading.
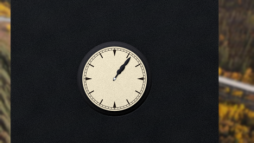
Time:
**1:06**
